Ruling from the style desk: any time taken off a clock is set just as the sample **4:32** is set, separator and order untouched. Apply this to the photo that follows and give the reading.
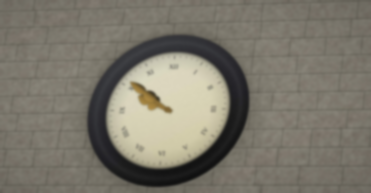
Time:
**9:51**
